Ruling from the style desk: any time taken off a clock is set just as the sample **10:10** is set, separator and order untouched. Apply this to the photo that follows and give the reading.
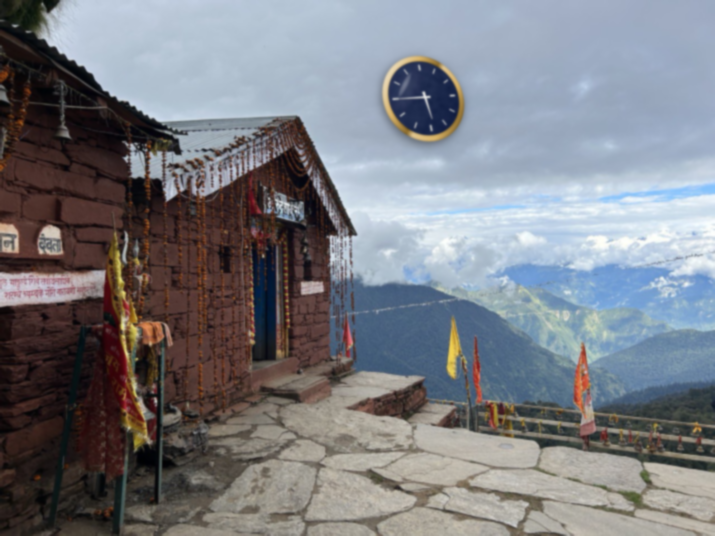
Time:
**5:45**
